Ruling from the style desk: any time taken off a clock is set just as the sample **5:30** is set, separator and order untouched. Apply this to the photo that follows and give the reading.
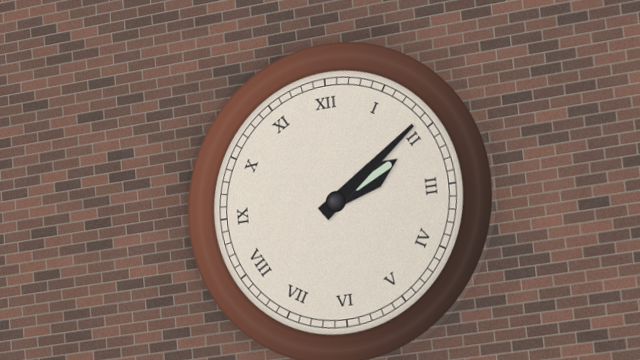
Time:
**2:09**
